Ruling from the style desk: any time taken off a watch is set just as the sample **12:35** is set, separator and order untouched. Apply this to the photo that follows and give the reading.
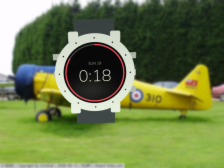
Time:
**0:18**
